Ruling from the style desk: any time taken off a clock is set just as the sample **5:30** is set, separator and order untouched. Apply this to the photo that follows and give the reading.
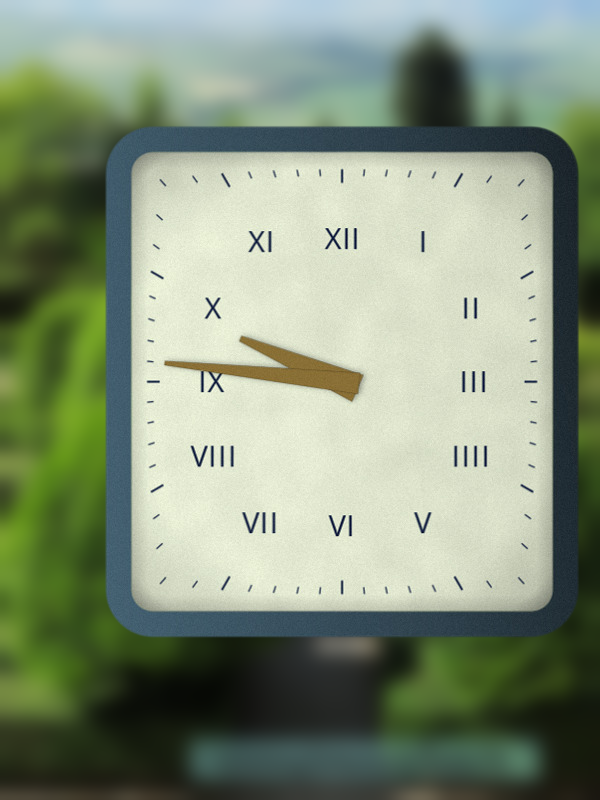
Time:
**9:46**
